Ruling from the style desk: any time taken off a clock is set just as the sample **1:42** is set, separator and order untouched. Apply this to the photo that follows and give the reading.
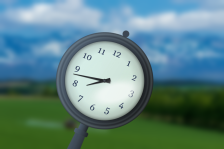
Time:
**7:43**
